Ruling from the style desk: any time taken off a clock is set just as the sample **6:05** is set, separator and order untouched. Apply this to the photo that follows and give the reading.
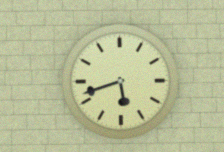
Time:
**5:42**
